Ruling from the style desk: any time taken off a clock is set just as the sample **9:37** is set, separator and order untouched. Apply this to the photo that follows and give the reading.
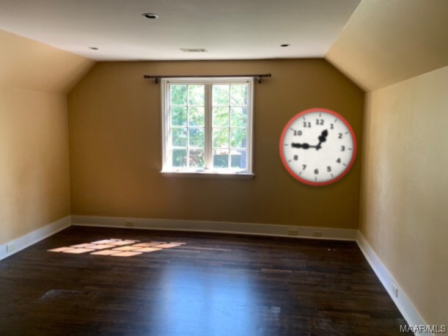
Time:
**12:45**
